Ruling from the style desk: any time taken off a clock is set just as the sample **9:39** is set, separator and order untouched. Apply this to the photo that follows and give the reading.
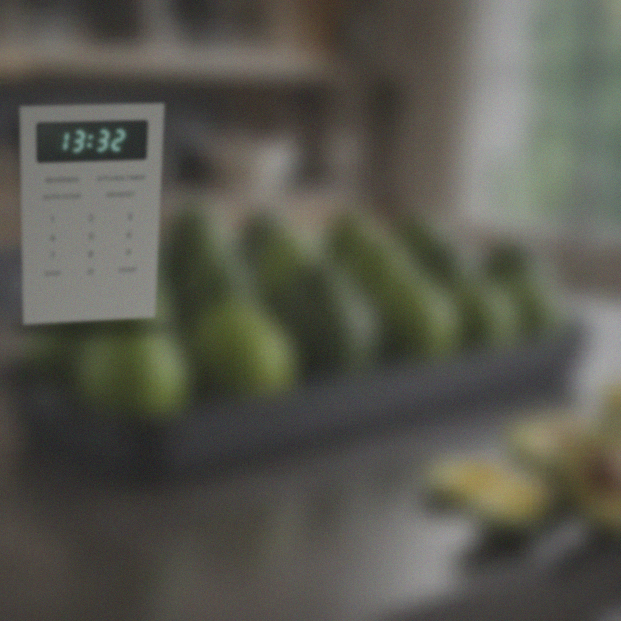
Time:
**13:32**
